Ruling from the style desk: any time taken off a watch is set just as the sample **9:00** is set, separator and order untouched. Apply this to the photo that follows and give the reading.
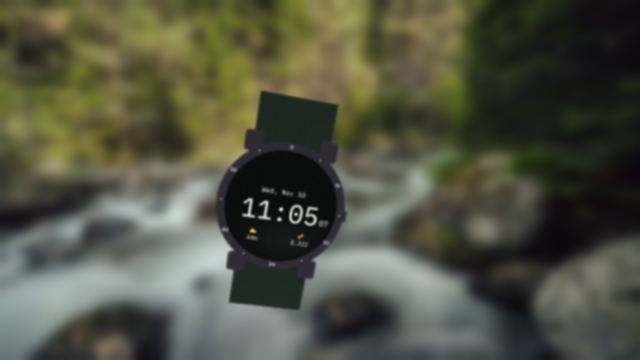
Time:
**11:05**
